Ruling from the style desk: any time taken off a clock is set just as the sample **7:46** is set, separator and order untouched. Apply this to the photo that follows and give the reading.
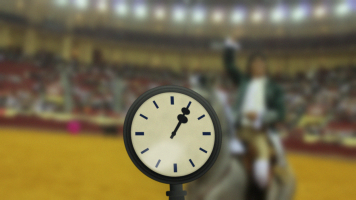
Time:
**1:05**
